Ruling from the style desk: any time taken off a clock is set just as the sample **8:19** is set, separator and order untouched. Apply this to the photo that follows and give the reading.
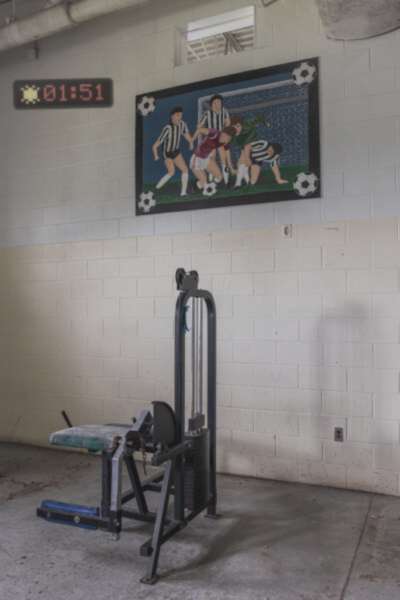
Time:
**1:51**
